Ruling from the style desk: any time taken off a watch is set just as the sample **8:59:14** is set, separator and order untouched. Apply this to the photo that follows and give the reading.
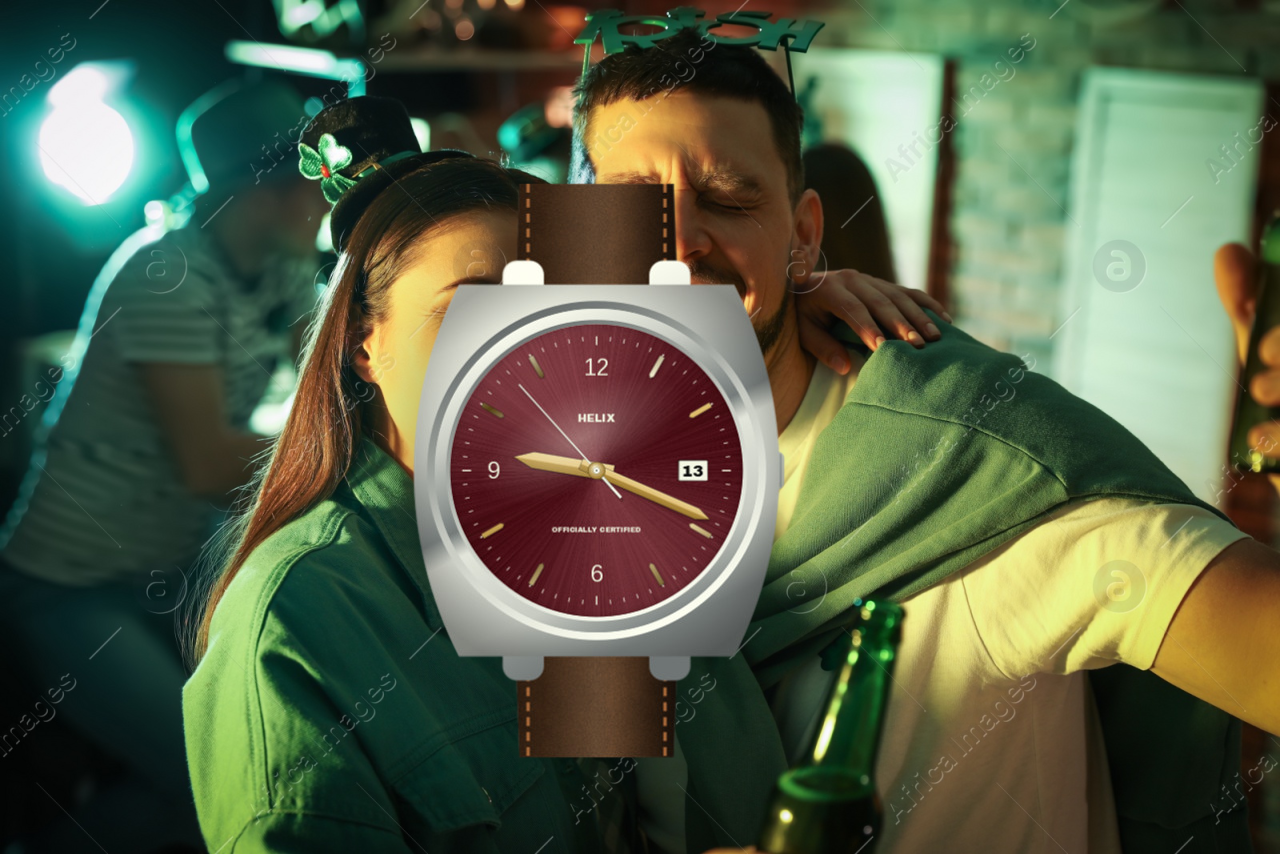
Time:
**9:18:53**
